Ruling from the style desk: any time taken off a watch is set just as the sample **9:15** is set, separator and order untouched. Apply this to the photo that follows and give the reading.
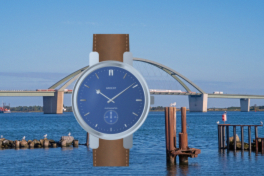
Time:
**10:09**
